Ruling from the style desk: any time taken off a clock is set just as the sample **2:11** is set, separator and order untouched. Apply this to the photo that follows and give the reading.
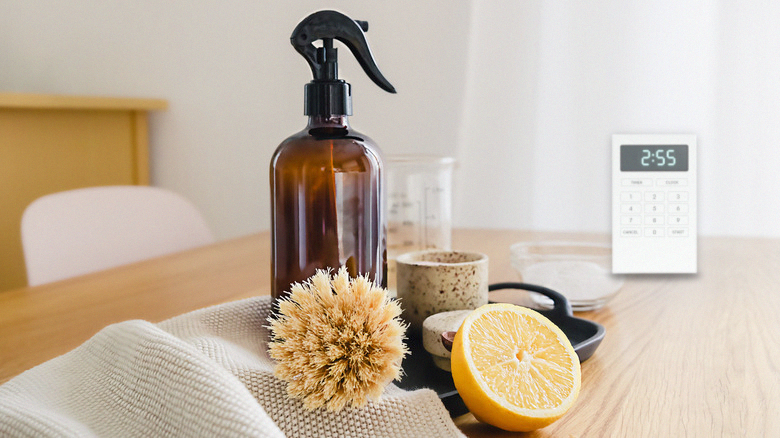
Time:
**2:55**
